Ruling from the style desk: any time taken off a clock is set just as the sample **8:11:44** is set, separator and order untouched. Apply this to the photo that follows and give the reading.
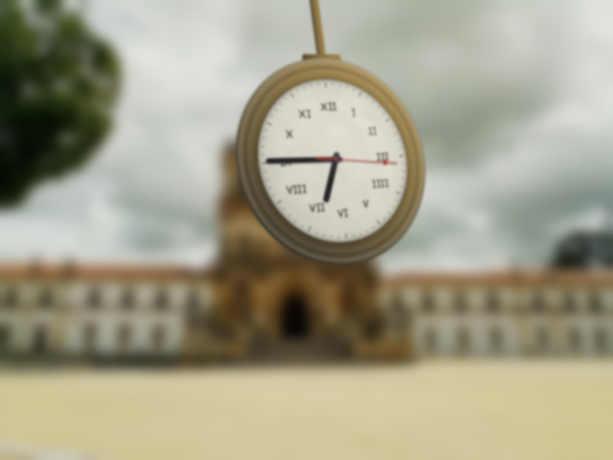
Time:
**6:45:16**
